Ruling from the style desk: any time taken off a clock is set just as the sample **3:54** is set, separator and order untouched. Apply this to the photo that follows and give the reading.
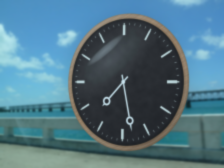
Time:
**7:28**
